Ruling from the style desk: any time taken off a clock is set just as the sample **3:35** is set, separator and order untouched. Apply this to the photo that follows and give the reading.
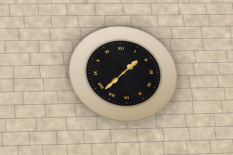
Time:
**1:38**
